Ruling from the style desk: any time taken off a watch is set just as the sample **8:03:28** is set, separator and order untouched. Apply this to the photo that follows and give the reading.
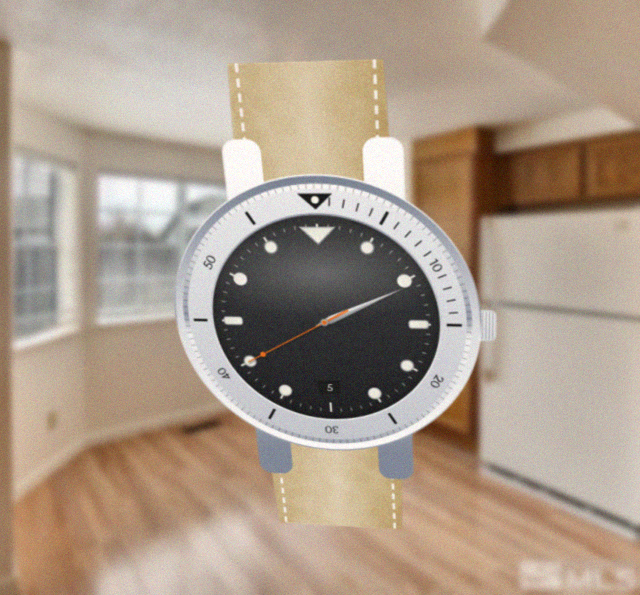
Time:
**2:10:40**
